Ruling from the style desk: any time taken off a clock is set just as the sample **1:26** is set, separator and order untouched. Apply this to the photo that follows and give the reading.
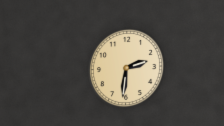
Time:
**2:31**
